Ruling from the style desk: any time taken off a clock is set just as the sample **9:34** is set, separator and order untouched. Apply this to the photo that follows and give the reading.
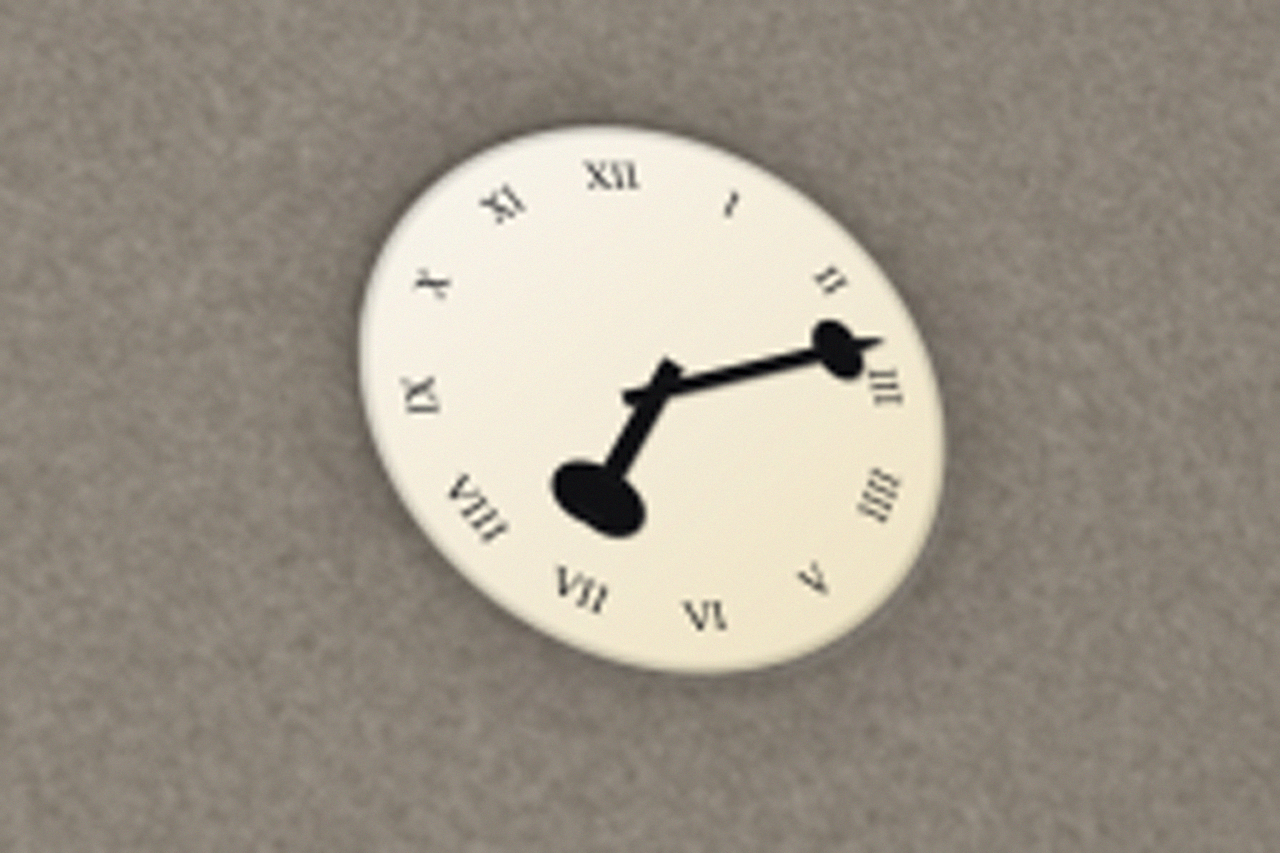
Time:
**7:13**
